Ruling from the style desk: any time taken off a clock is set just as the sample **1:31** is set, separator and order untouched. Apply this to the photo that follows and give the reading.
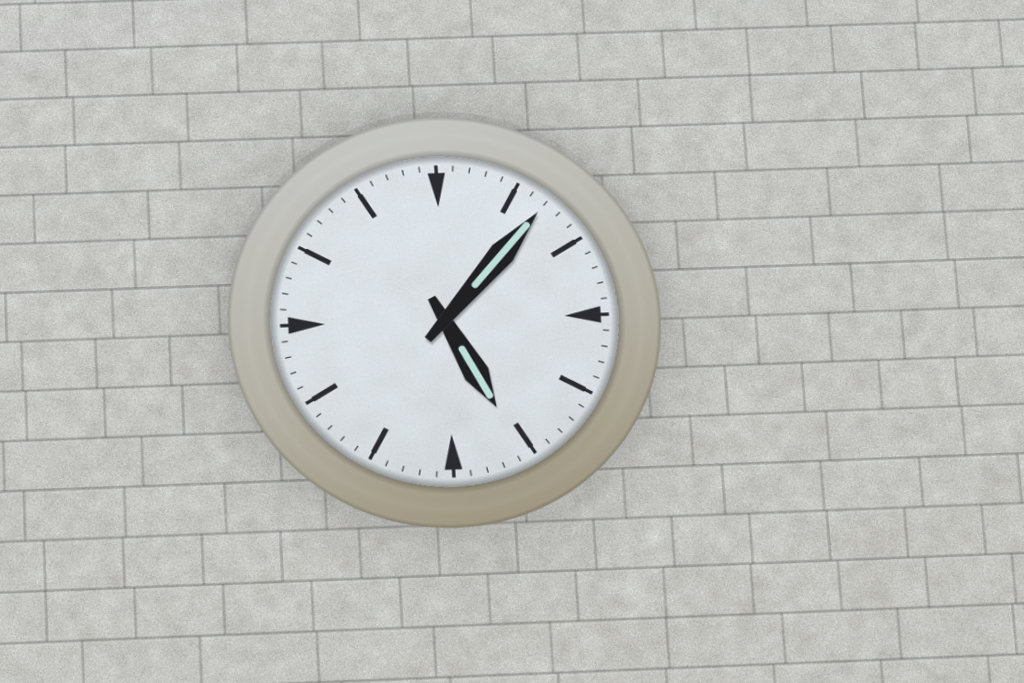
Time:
**5:07**
